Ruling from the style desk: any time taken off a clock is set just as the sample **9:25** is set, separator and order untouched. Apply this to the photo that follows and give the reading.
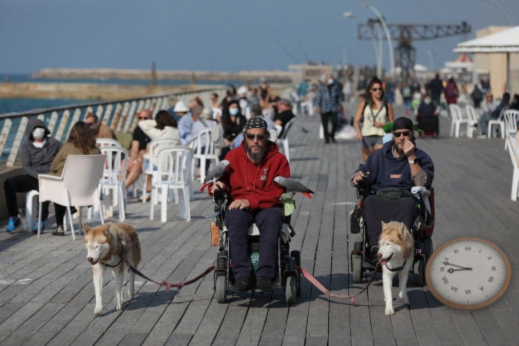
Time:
**8:48**
